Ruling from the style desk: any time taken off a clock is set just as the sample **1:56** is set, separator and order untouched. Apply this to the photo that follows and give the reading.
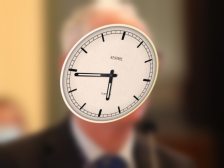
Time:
**5:44**
